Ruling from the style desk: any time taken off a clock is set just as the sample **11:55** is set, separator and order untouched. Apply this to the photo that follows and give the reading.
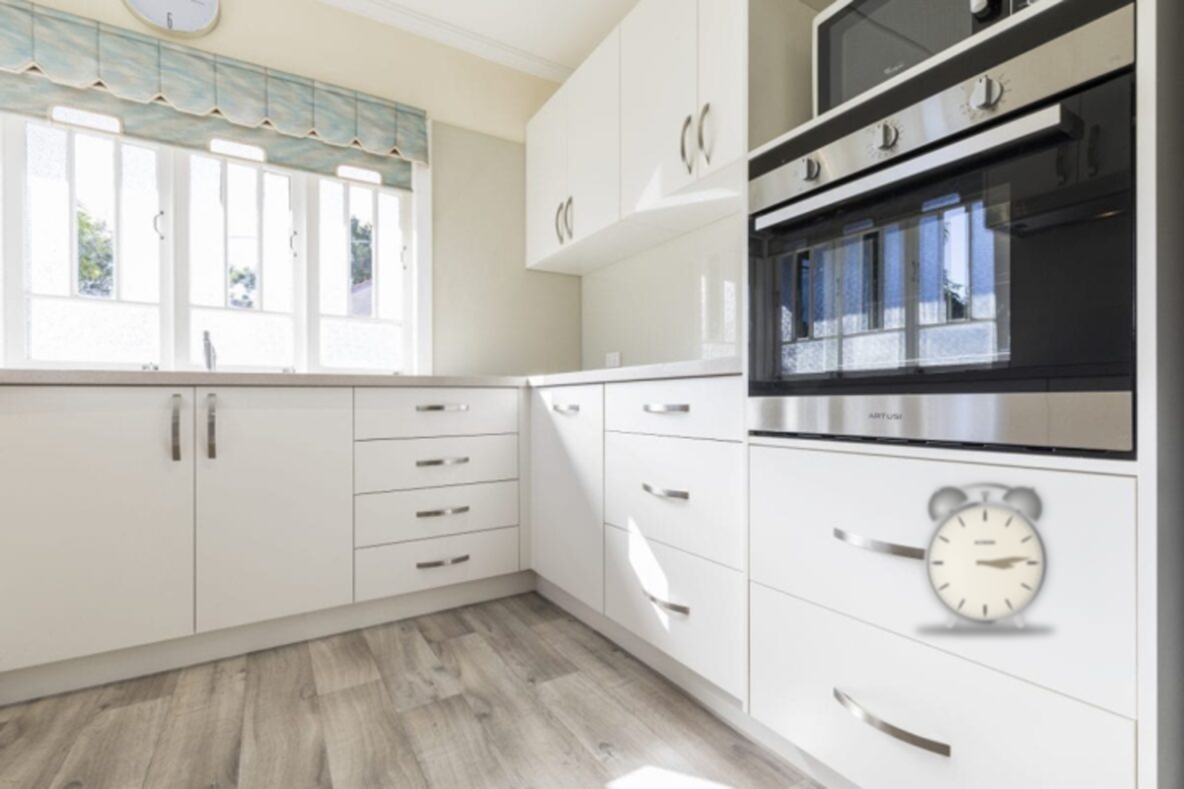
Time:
**3:14**
